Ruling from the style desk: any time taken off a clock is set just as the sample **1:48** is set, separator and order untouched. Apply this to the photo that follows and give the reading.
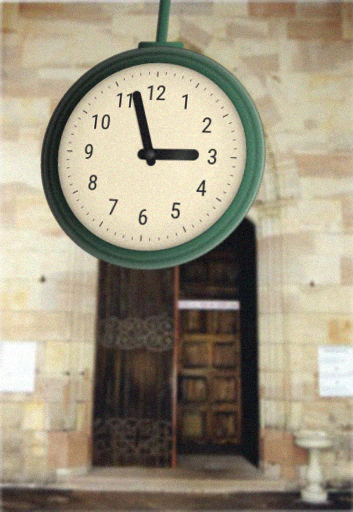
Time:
**2:57**
